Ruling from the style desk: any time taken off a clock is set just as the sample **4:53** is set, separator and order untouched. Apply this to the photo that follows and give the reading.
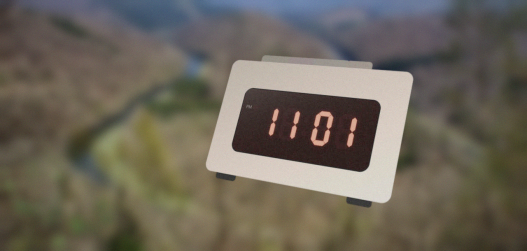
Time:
**11:01**
